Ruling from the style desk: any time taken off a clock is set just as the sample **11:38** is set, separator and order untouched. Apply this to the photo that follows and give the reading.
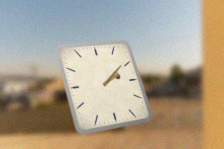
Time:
**2:09**
